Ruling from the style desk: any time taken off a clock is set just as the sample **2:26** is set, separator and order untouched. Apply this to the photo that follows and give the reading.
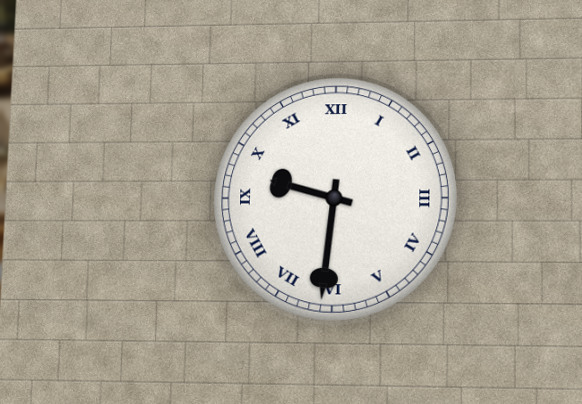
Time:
**9:31**
